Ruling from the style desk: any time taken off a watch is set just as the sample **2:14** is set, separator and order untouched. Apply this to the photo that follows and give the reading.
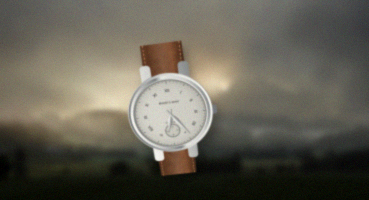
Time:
**6:24**
